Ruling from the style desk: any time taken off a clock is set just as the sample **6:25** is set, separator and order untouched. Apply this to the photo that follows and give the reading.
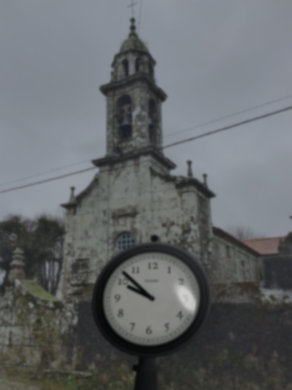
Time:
**9:52**
